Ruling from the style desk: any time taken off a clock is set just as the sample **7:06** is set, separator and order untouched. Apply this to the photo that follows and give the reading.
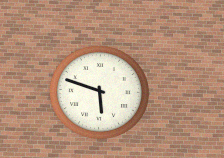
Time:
**5:48**
